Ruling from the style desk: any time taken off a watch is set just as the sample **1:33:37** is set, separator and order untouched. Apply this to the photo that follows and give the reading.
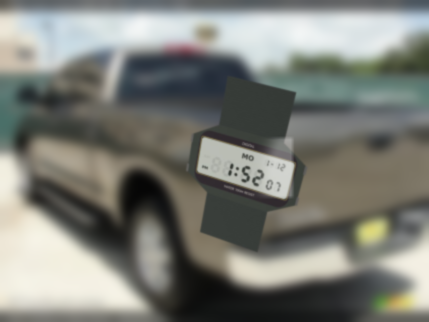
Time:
**1:52:07**
